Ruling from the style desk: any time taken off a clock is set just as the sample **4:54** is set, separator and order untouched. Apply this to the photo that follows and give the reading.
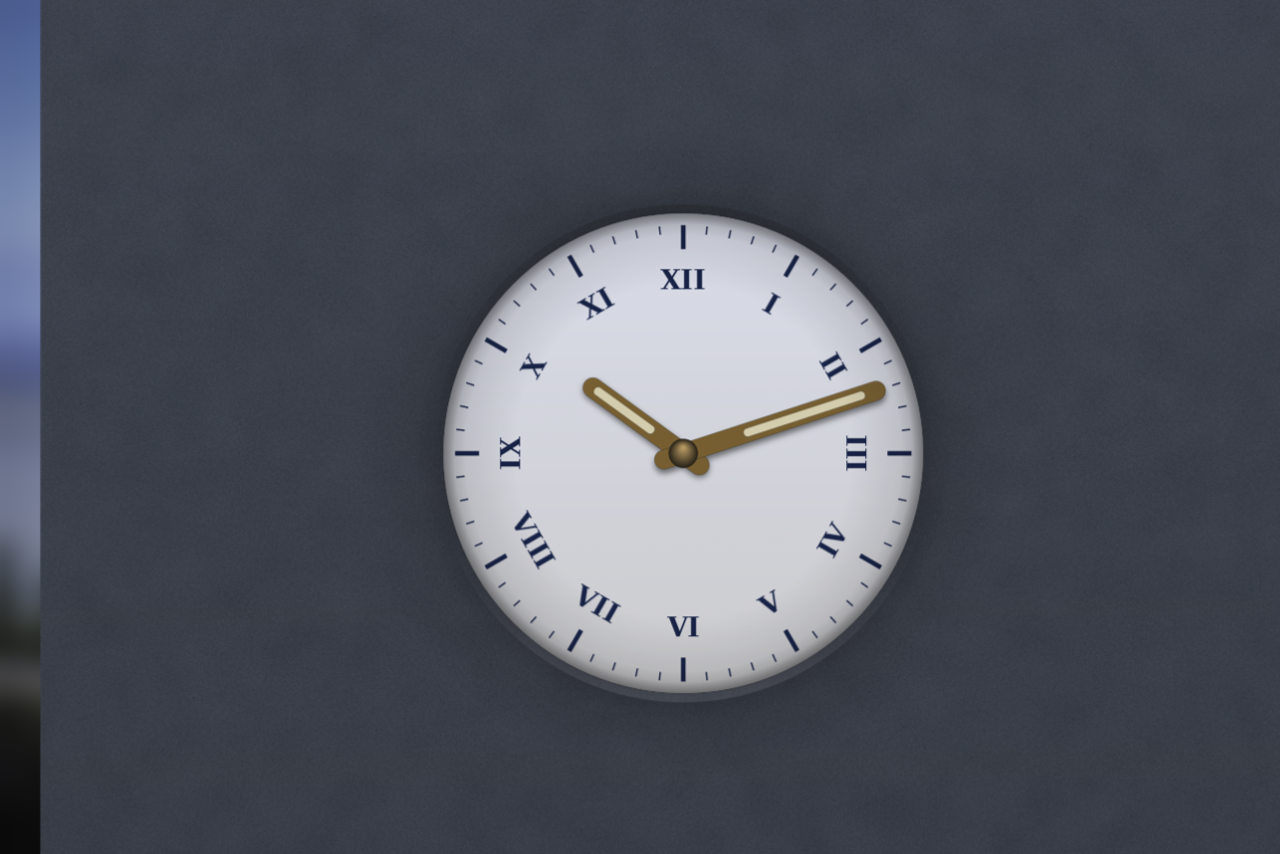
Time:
**10:12**
